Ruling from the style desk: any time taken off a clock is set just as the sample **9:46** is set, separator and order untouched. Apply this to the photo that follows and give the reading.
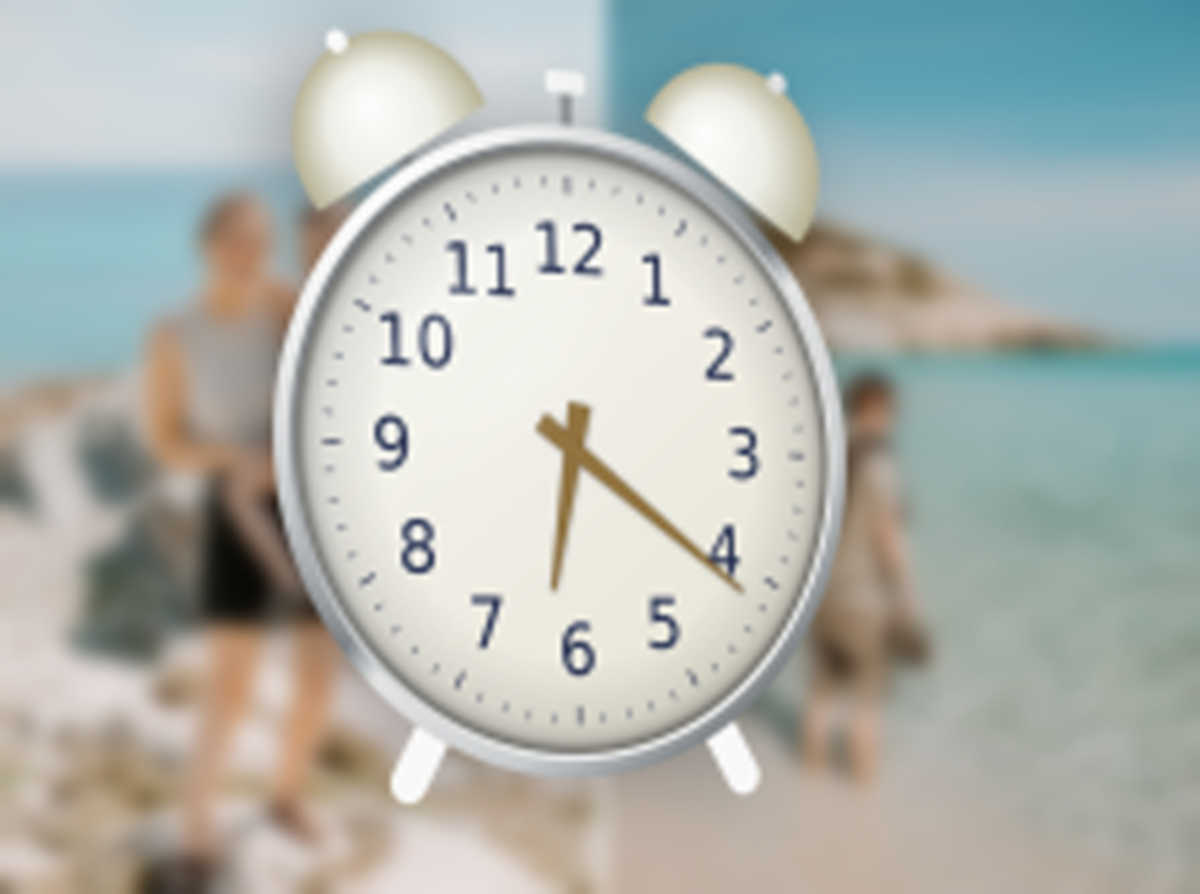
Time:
**6:21**
